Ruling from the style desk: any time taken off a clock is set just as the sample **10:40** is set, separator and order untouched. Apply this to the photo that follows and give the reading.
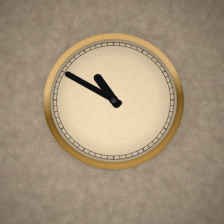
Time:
**10:50**
